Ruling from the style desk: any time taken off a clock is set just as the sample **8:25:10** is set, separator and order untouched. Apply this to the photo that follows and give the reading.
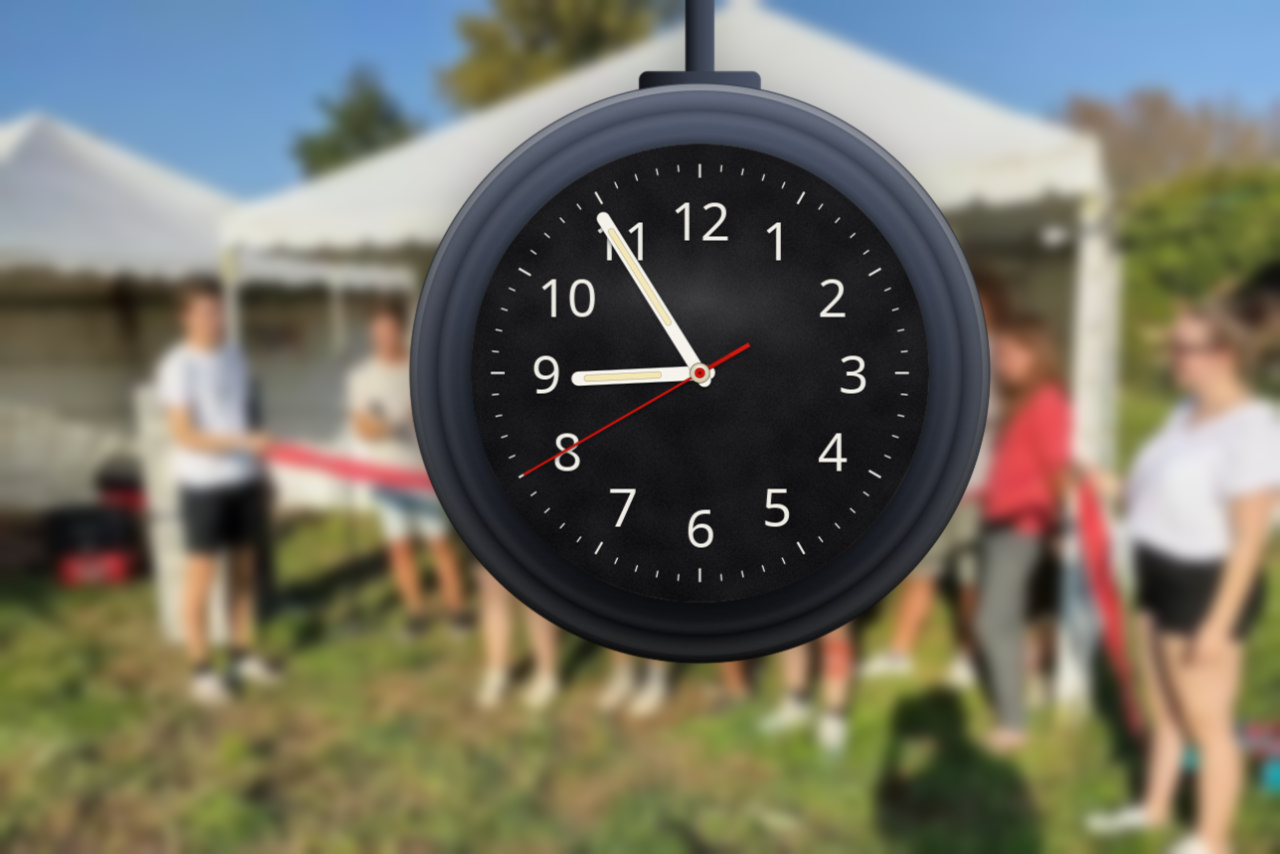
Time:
**8:54:40**
